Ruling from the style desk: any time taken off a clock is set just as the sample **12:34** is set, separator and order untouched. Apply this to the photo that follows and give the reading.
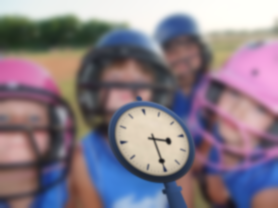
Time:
**3:30**
